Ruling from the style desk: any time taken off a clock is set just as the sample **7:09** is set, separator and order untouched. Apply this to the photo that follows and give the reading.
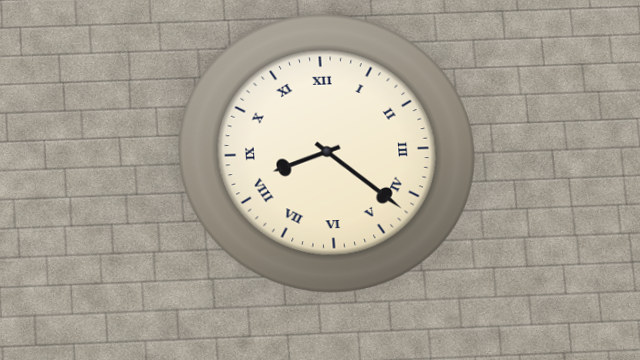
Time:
**8:22**
